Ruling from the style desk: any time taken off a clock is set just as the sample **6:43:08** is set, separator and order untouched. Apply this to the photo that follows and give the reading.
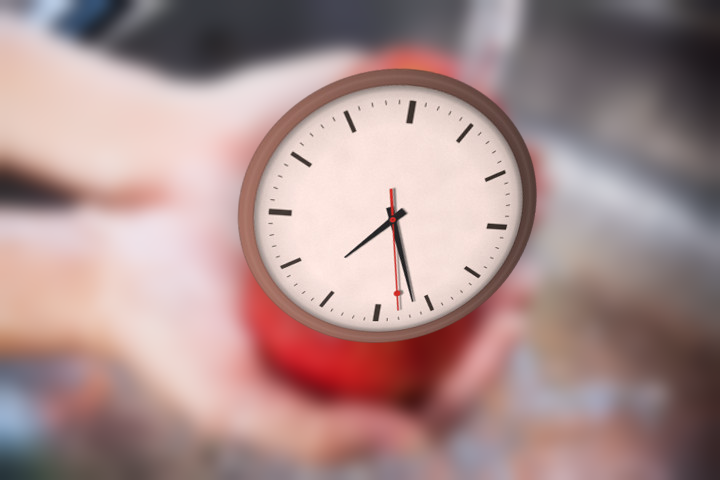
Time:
**7:26:28**
